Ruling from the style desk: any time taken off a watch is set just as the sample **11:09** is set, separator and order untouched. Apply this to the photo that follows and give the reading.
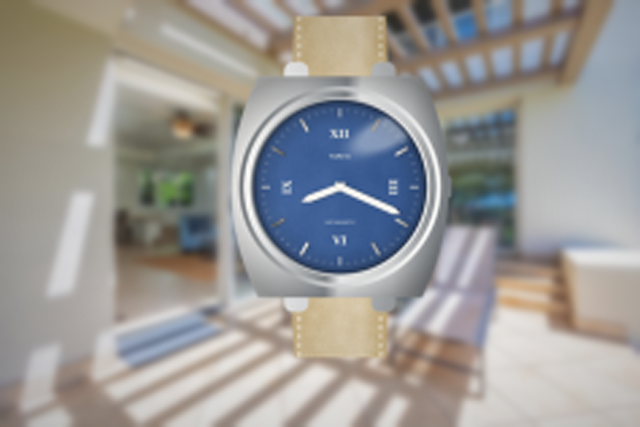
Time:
**8:19**
